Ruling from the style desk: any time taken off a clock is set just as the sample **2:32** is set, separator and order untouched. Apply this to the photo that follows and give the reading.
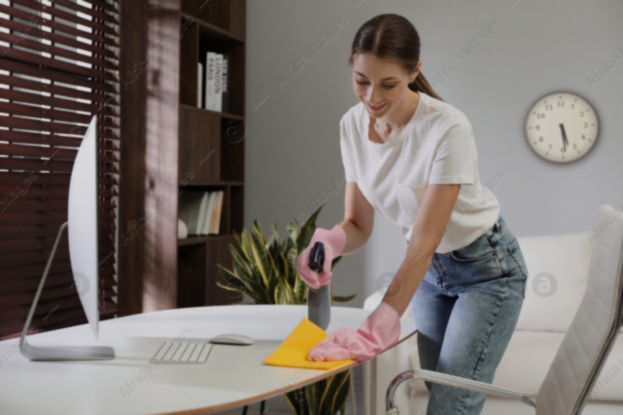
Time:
**5:29**
